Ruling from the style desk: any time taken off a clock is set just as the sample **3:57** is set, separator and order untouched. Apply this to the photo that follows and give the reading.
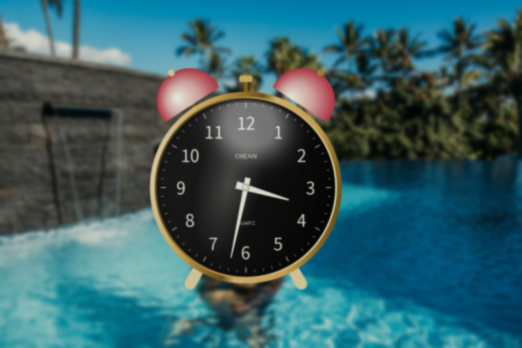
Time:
**3:32**
